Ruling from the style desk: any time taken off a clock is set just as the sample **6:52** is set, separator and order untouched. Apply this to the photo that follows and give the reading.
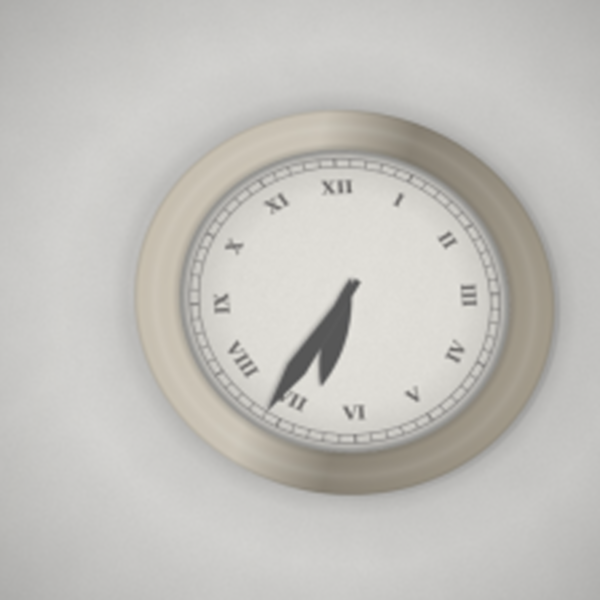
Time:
**6:36**
